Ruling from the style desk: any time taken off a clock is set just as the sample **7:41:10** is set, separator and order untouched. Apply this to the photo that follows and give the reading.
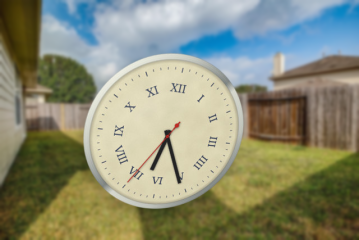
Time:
**6:25:35**
